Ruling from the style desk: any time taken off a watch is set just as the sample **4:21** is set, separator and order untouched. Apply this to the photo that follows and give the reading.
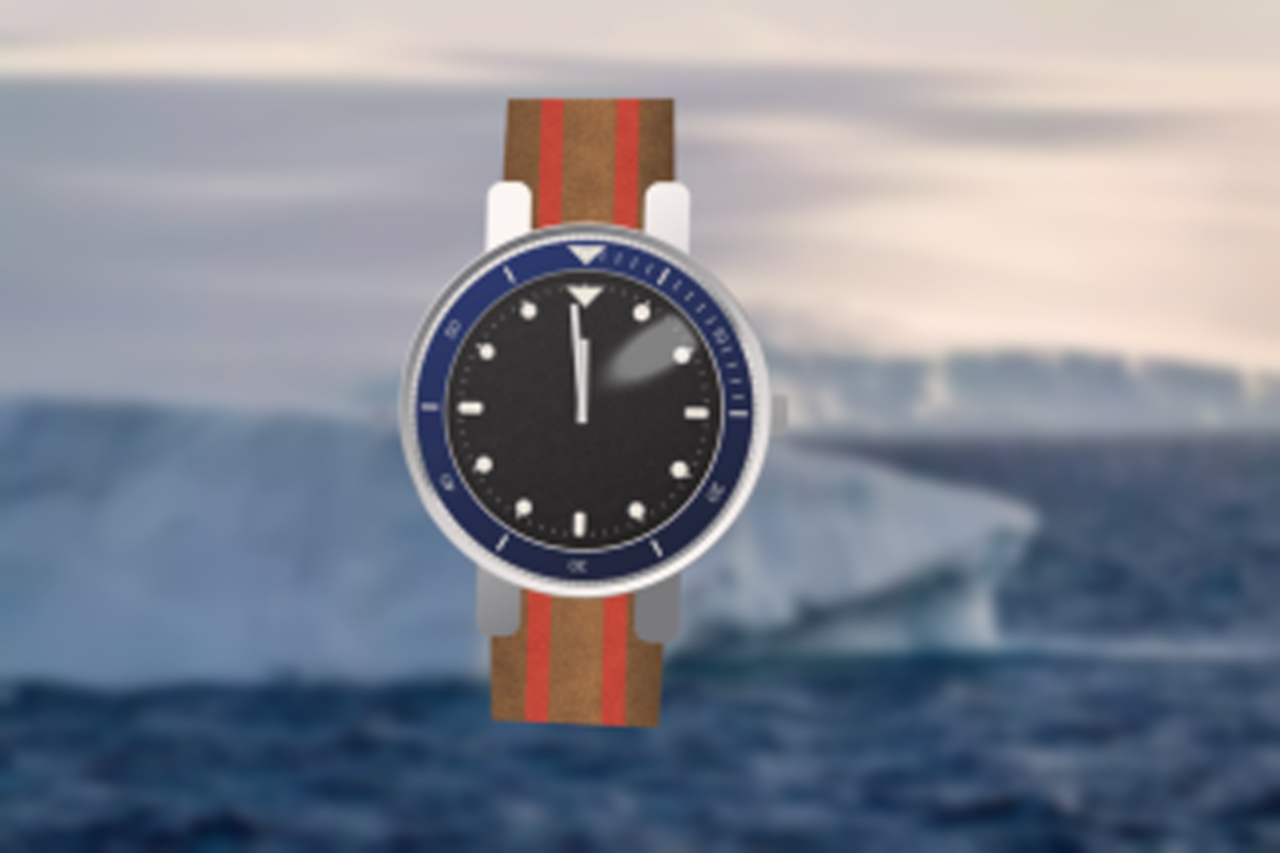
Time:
**11:59**
